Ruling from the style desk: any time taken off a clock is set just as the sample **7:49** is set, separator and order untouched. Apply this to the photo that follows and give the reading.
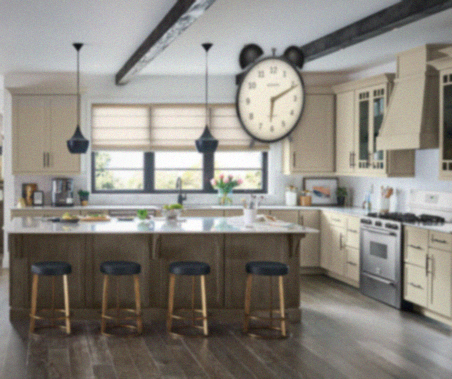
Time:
**6:11**
